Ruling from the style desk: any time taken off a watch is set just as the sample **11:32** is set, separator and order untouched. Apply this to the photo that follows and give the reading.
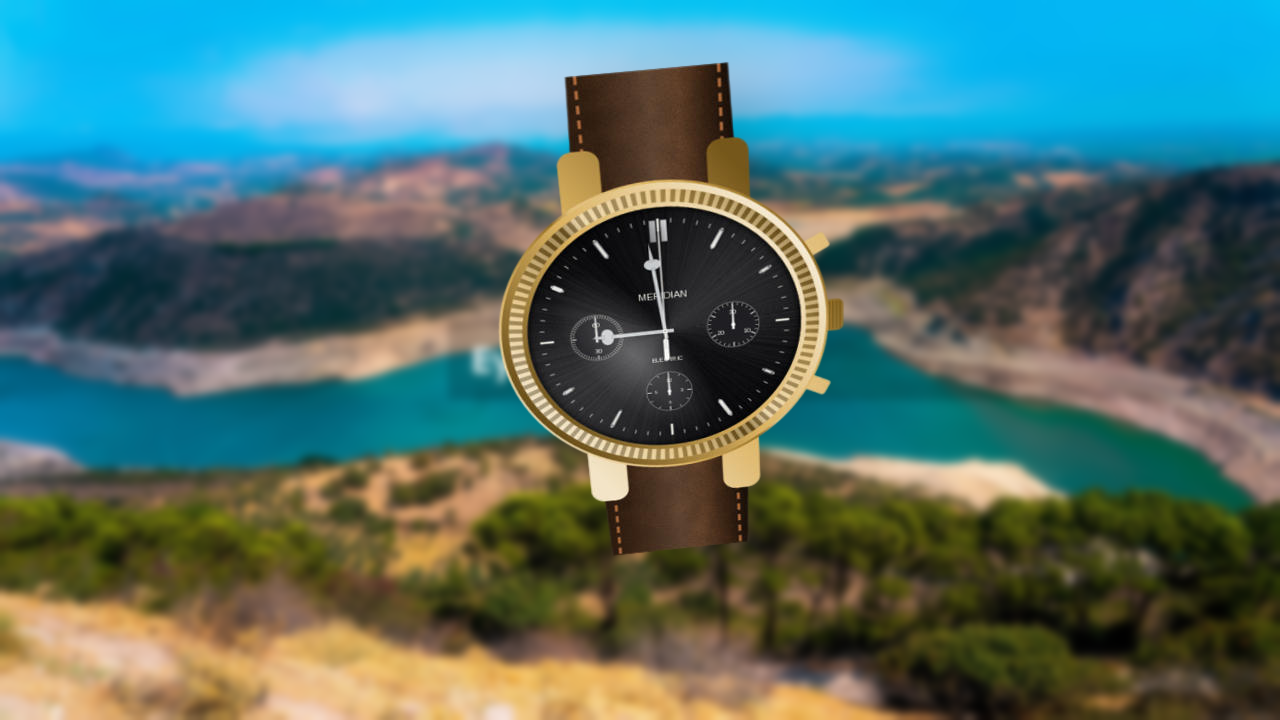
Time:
**8:59**
